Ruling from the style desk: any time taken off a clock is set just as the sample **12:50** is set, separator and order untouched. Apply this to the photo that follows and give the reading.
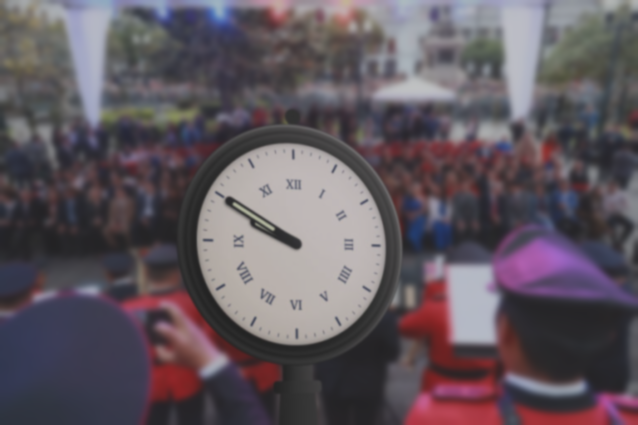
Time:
**9:50**
